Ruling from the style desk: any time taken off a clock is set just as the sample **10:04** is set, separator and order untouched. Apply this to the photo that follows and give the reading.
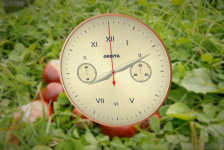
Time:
**8:11**
